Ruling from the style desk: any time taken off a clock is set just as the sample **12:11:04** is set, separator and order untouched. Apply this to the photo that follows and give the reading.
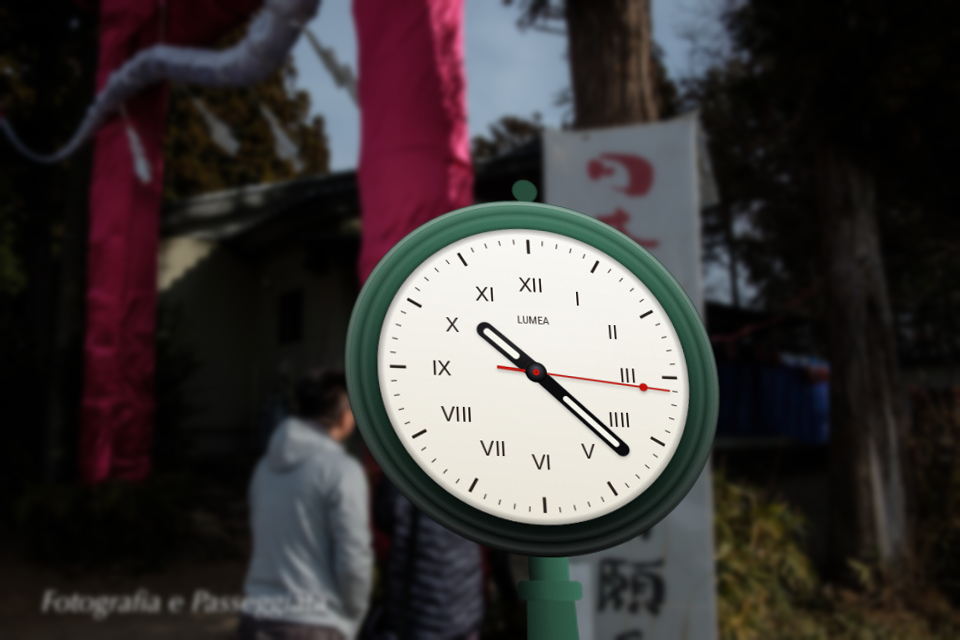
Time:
**10:22:16**
